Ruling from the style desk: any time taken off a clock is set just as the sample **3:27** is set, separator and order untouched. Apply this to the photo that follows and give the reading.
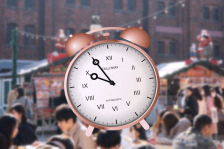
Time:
**9:55**
